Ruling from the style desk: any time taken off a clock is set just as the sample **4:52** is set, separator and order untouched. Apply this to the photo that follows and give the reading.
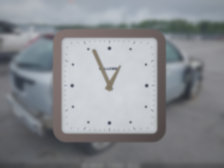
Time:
**12:56**
